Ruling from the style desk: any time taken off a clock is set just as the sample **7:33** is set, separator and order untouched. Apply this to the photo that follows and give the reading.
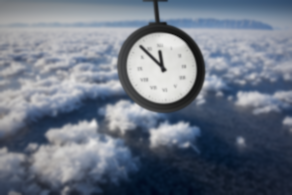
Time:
**11:53**
